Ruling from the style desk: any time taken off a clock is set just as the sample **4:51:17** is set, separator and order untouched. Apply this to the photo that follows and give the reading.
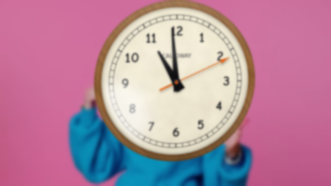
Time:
**10:59:11**
